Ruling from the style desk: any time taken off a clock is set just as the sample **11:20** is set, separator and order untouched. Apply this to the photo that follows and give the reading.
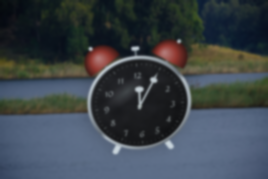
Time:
**12:05**
